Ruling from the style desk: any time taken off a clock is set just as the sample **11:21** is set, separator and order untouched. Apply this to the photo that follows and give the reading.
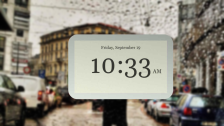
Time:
**10:33**
